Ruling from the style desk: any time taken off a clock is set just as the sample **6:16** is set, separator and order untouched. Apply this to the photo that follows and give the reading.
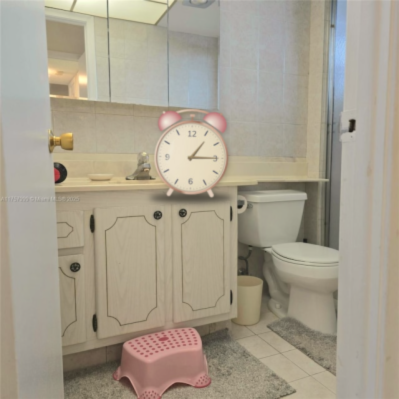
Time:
**1:15**
